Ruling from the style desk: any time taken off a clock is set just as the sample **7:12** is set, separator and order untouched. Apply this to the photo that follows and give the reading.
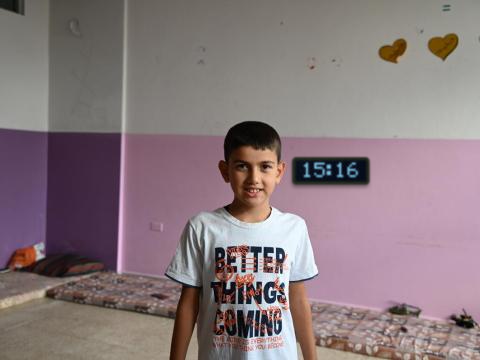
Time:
**15:16**
